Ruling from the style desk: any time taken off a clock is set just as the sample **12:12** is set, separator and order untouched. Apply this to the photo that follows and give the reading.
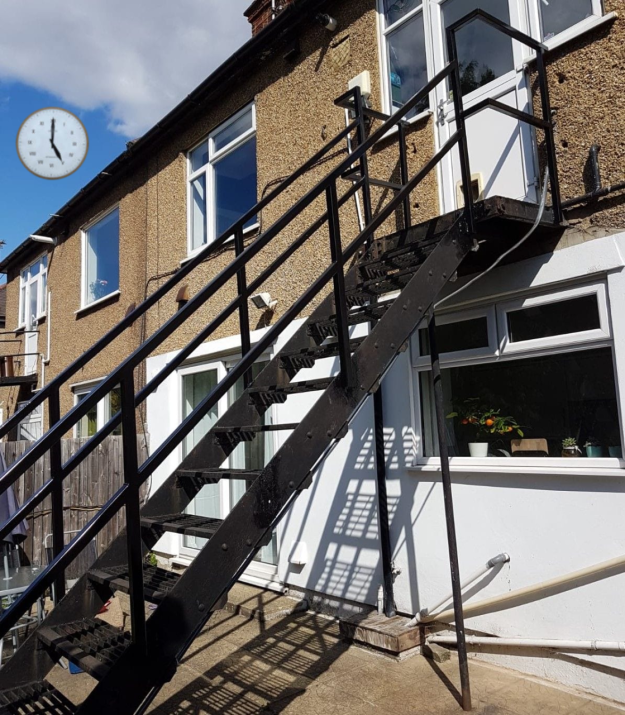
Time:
**5:00**
